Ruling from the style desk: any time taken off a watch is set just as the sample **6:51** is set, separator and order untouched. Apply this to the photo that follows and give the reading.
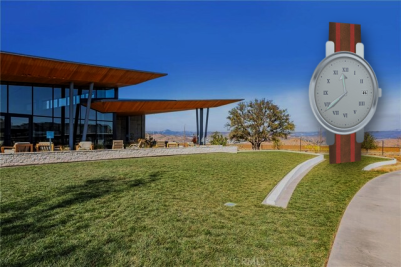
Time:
**11:39**
